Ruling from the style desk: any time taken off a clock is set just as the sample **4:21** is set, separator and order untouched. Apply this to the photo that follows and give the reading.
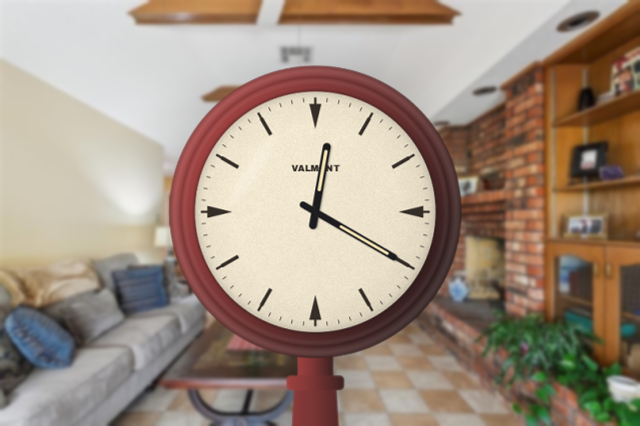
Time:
**12:20**
